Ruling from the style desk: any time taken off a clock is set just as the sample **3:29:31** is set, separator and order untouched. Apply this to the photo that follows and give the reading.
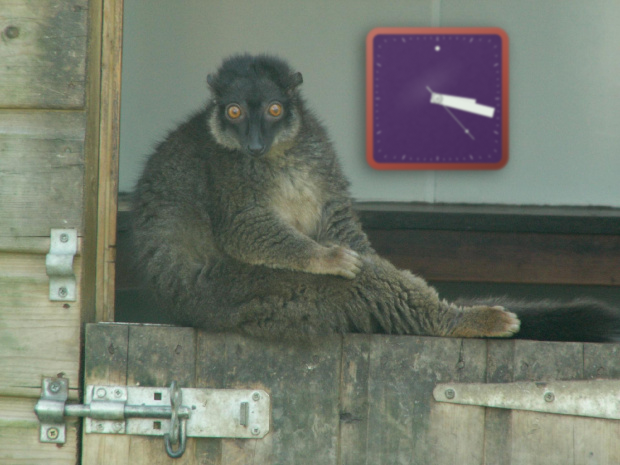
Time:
**3:17:23**
